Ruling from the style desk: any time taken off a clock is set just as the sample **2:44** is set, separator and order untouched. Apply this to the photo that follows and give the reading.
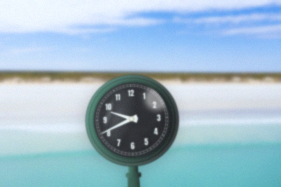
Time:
**9:41**
